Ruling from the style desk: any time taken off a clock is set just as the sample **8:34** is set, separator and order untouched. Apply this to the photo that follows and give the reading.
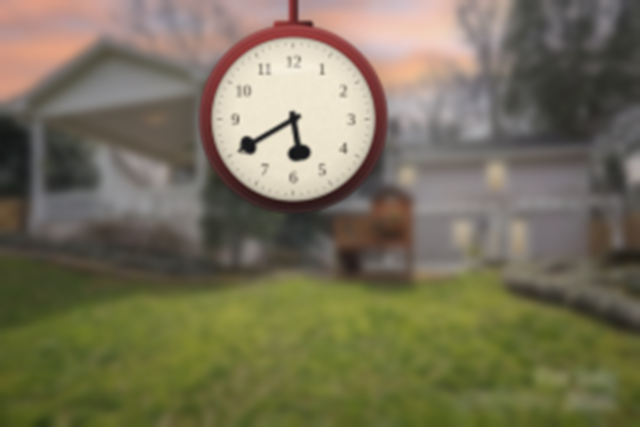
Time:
**5:40**
